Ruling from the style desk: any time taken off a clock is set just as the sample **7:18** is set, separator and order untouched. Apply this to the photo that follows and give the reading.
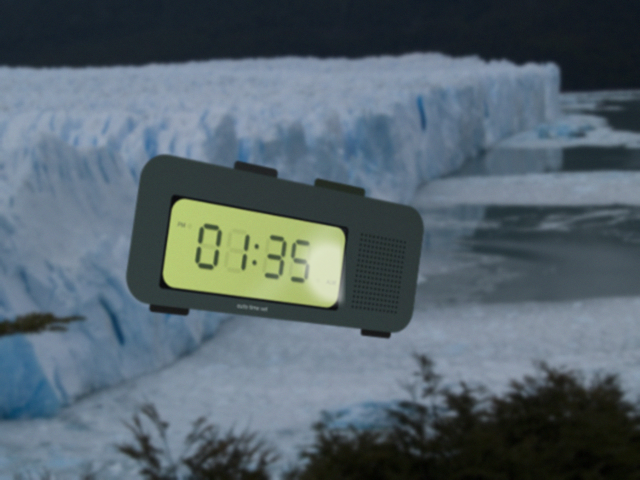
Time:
**1:35**
